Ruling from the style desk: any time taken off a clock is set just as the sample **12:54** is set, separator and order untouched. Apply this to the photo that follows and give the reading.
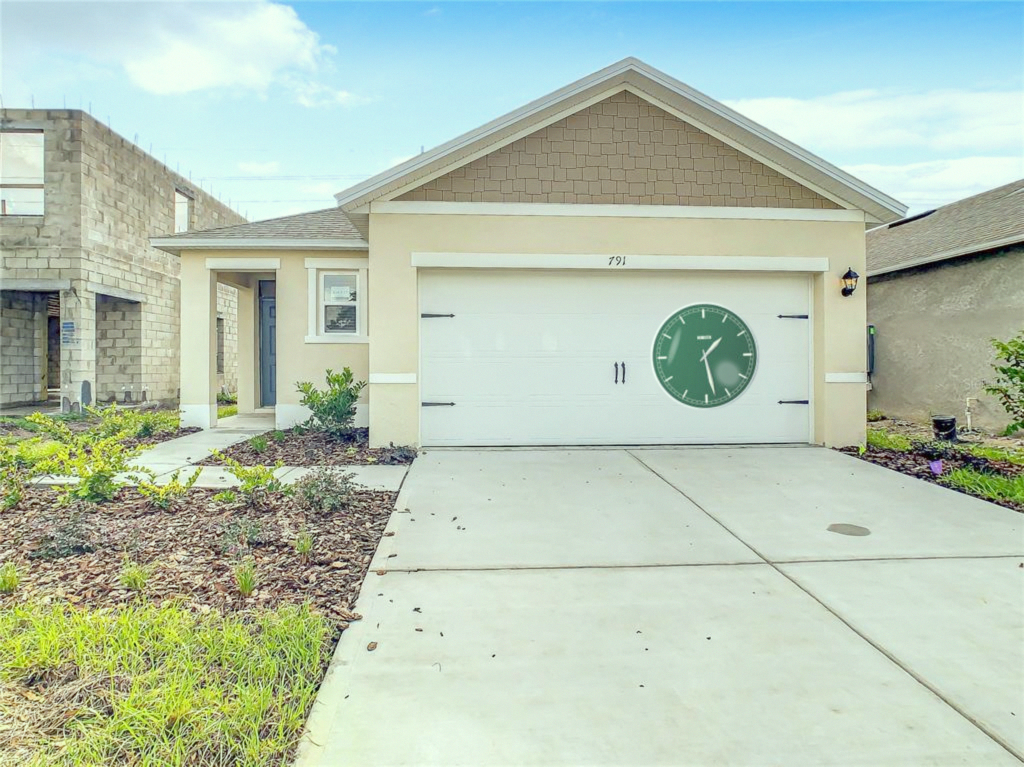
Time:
**1:28**
